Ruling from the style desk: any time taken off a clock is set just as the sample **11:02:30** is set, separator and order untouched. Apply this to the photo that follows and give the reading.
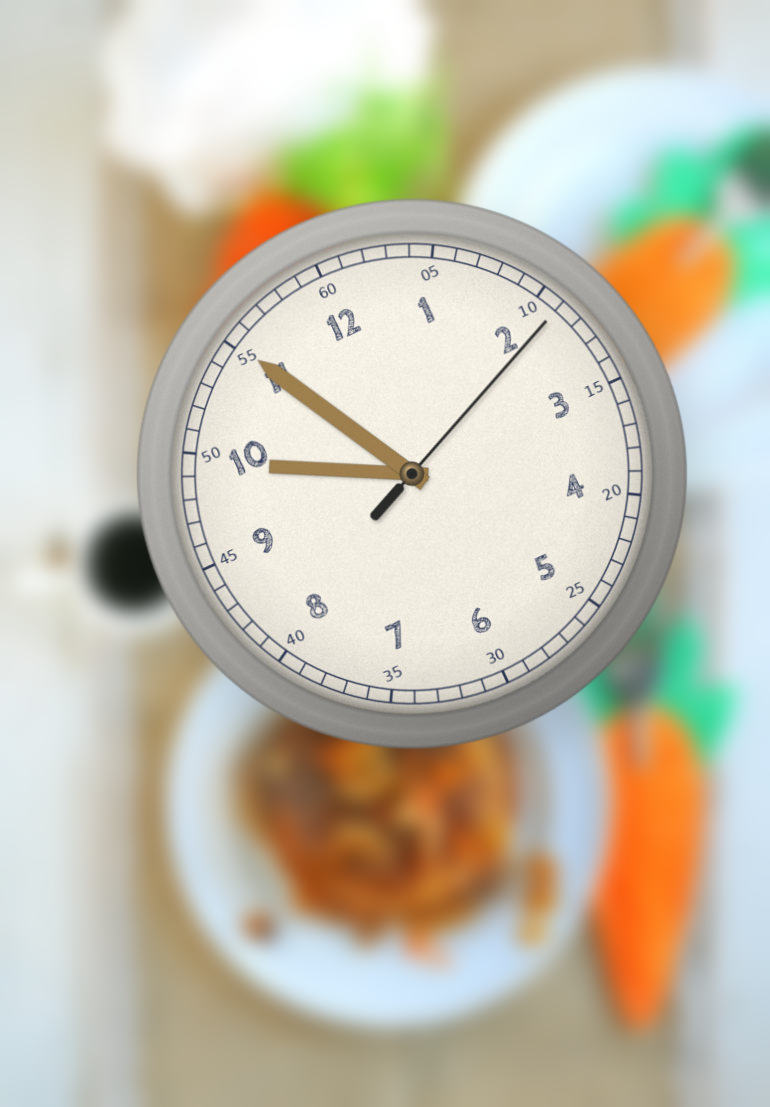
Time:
**9:55:11**
